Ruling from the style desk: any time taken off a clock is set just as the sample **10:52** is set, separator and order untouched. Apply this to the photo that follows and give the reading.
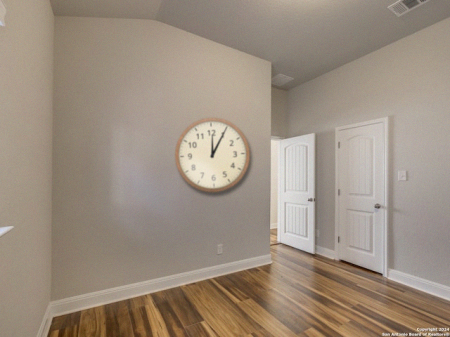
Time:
**12:05**
